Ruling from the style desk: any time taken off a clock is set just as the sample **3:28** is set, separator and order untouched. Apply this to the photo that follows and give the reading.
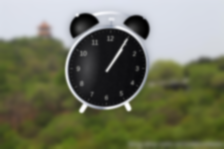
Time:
**1:05**
